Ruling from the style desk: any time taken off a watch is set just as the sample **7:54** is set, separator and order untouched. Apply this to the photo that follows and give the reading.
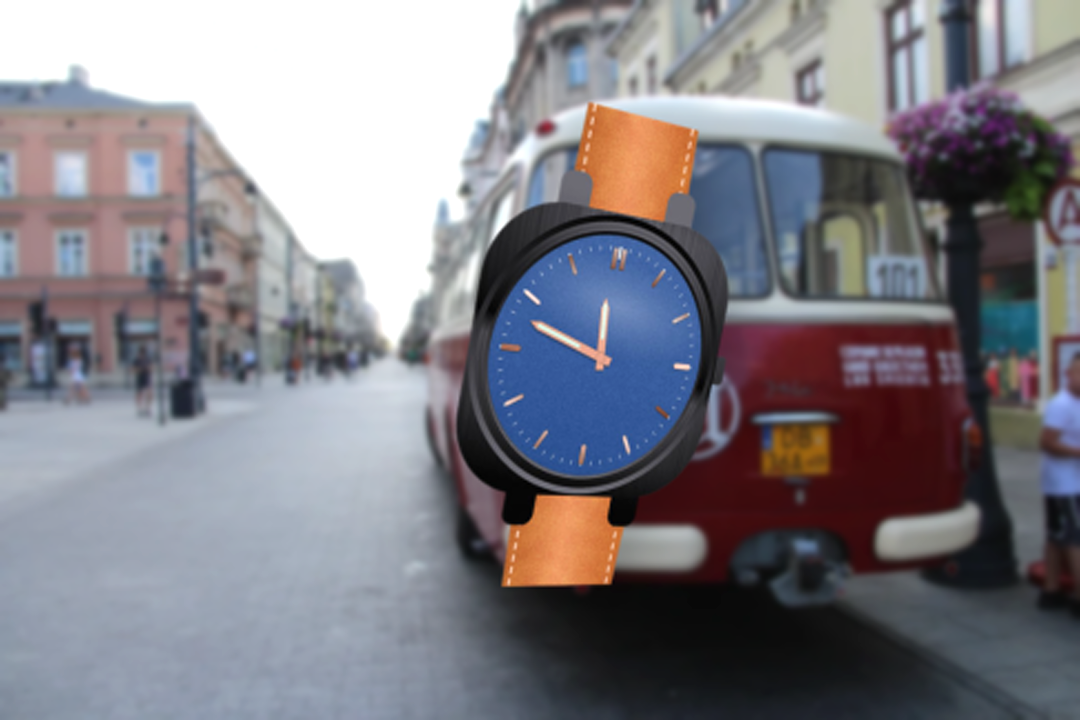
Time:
**11:48**
